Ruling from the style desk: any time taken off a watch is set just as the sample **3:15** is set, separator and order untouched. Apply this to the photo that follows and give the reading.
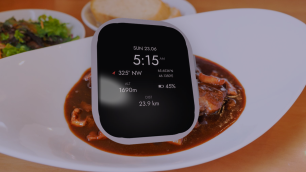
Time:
**5:15**
